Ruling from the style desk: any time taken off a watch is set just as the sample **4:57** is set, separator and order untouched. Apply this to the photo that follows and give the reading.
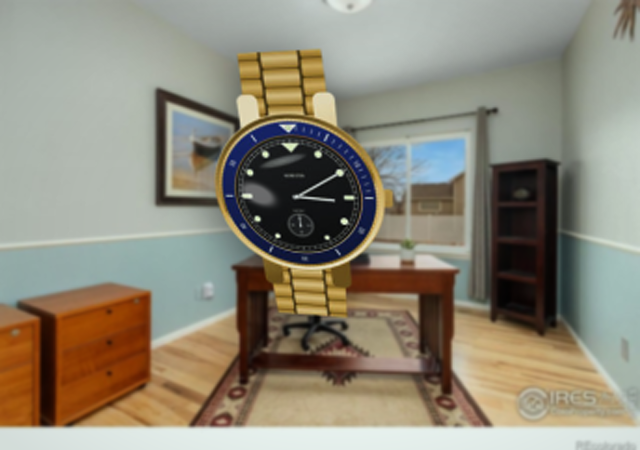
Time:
**3:10**
